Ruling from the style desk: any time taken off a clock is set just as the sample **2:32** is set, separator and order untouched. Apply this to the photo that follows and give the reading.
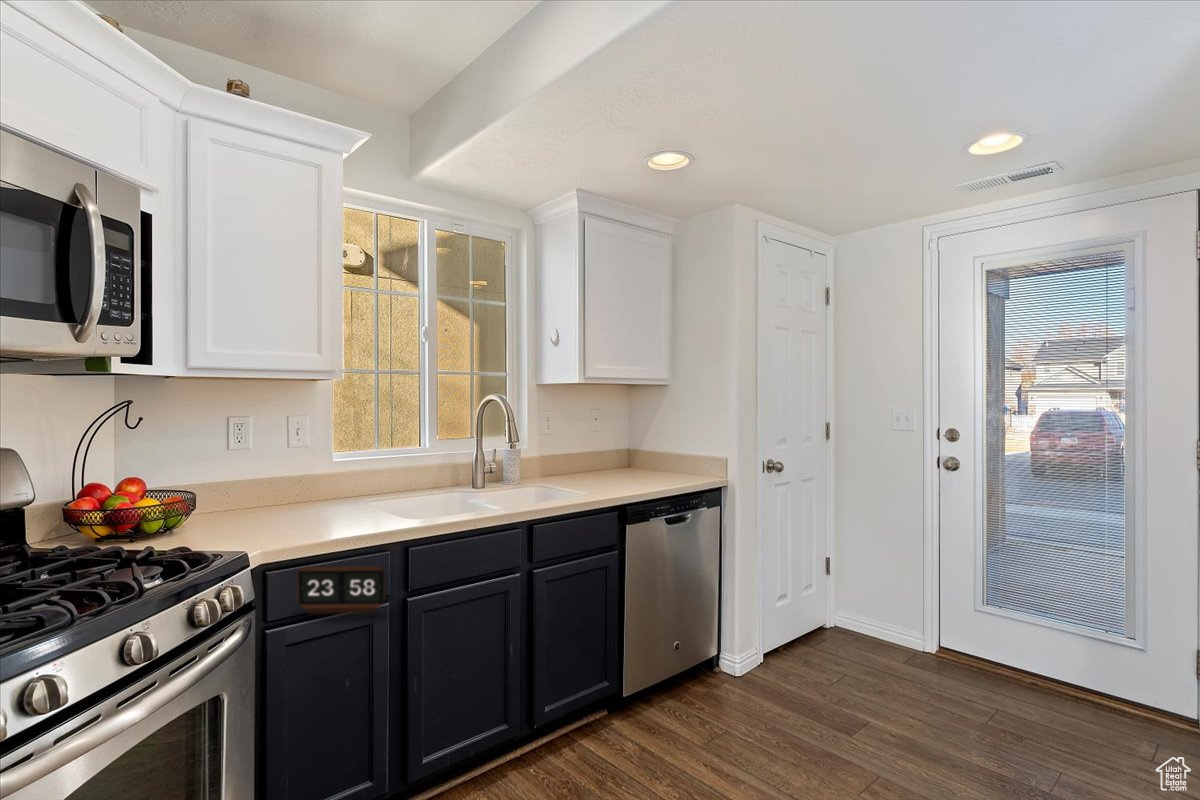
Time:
**23:58**
